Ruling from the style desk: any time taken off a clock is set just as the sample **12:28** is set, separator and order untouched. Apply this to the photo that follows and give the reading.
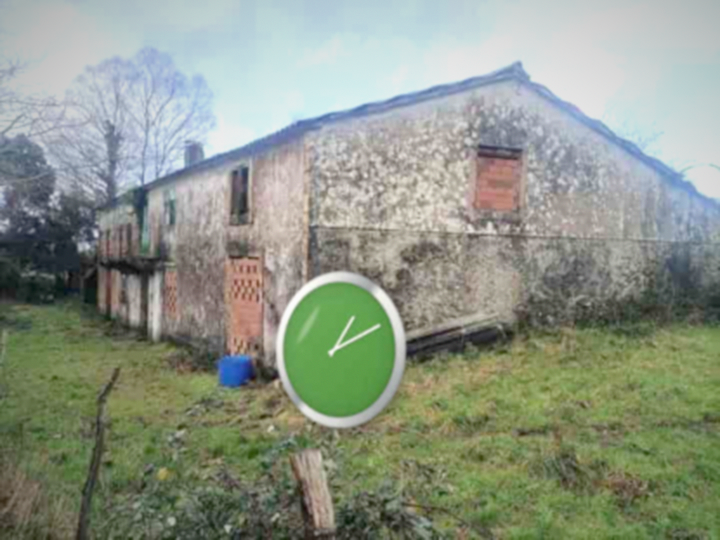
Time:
**1:11**
